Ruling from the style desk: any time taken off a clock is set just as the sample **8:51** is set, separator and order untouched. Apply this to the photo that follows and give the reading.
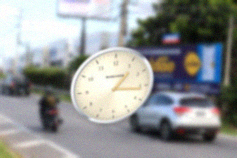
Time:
**1:16**
